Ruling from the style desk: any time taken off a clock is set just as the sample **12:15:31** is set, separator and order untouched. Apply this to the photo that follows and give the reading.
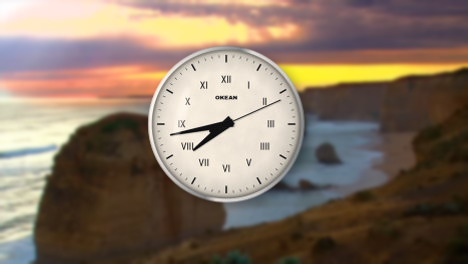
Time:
**7:43:11**
